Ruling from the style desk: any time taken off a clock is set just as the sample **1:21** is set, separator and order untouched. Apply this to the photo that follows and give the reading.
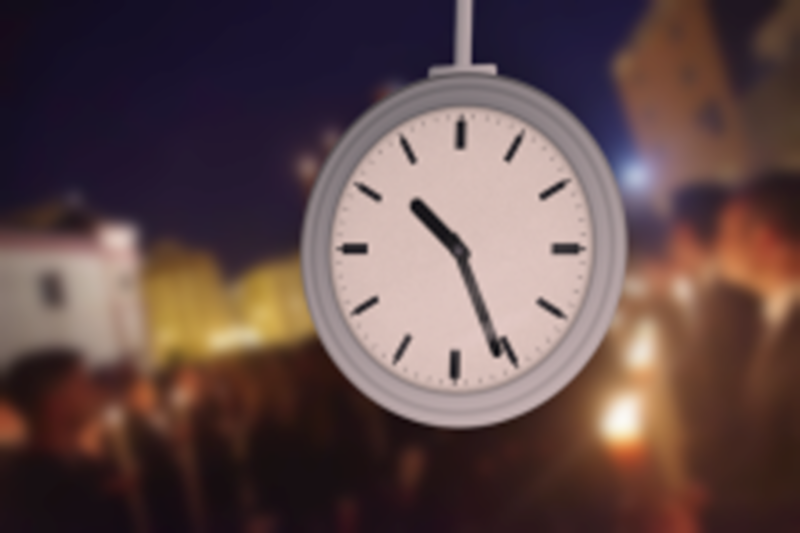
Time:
**10:26**
